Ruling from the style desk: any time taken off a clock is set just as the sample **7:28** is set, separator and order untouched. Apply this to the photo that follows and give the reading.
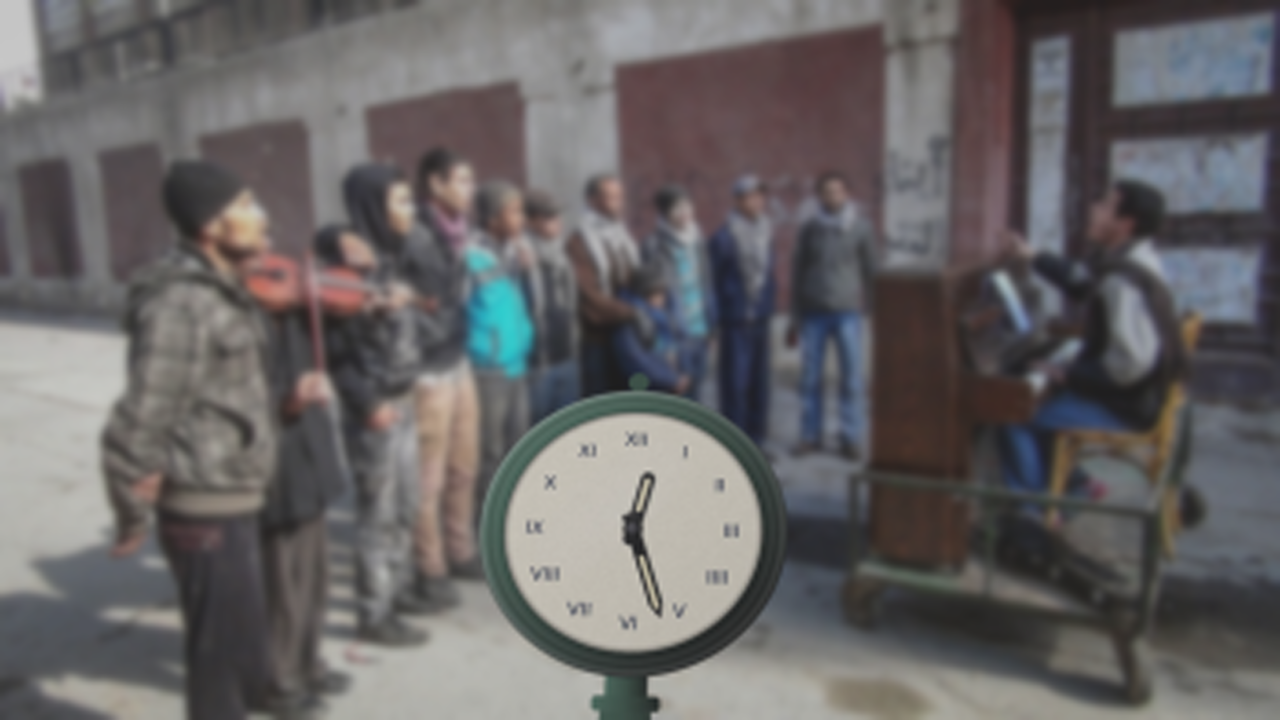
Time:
**12:27**
